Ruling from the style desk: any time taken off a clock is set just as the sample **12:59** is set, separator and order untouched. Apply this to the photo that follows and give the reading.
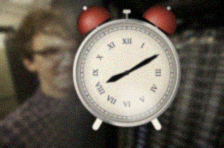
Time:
**8:10**
